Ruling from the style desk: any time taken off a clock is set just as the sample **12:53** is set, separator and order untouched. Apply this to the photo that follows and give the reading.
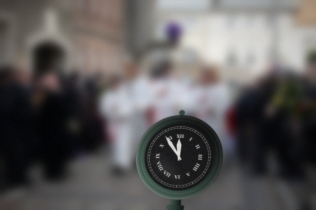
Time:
**11:54**
